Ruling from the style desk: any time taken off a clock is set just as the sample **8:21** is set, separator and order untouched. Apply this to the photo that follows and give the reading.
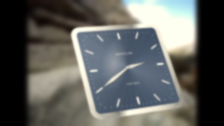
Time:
**2:40**
